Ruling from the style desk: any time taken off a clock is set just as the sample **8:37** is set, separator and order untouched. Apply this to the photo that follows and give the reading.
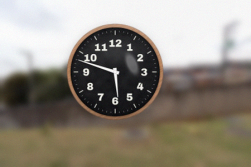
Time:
**5:48**
